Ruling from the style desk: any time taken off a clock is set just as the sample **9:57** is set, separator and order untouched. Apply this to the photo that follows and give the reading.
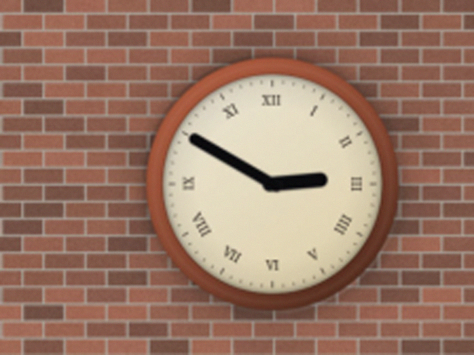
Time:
**2:50**
